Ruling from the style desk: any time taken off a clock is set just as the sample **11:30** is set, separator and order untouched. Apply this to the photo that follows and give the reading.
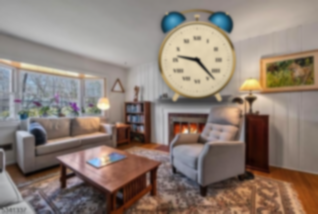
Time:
**9:23**
